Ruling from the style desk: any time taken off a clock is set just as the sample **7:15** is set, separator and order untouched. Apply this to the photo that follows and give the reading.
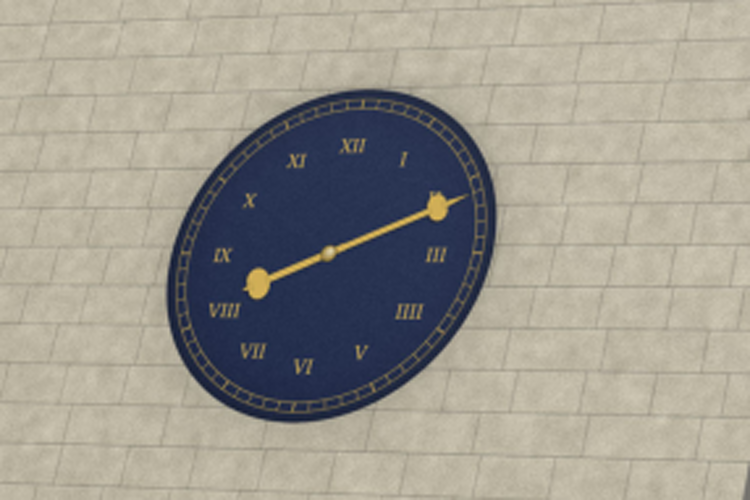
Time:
**8:11**
